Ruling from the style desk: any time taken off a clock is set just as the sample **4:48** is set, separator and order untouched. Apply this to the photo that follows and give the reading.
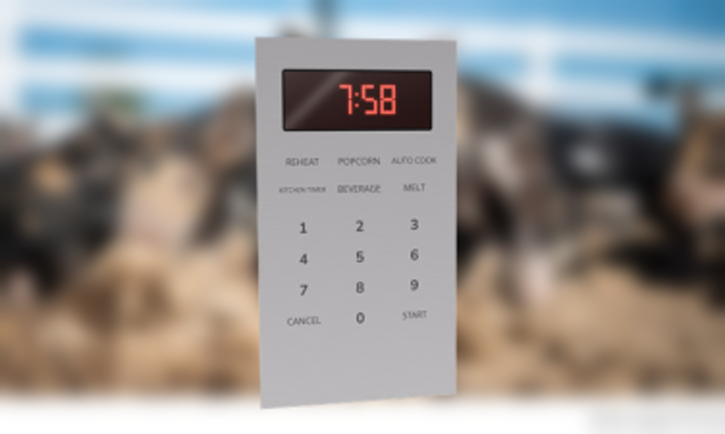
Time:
**7:58**
